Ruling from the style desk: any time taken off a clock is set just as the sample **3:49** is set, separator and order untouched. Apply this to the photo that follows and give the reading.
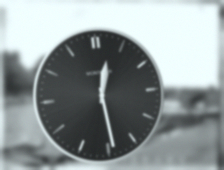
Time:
**12:29**
